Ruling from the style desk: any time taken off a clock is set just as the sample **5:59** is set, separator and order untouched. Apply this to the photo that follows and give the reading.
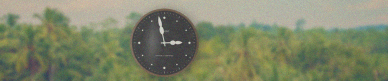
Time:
**2:58**
